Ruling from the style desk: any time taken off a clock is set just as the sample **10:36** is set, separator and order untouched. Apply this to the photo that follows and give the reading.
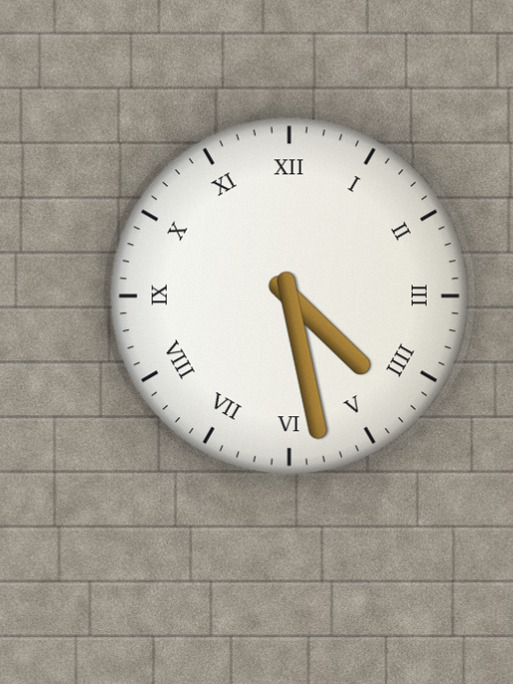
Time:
**4:28**
